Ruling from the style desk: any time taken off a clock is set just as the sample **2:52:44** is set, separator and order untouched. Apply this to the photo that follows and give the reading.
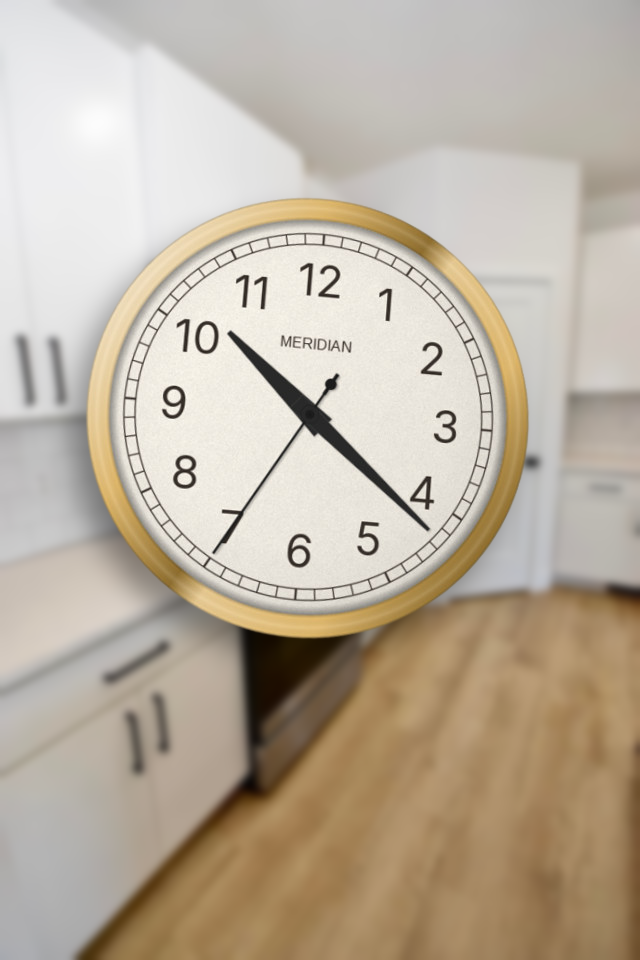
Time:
**10:21:35**
